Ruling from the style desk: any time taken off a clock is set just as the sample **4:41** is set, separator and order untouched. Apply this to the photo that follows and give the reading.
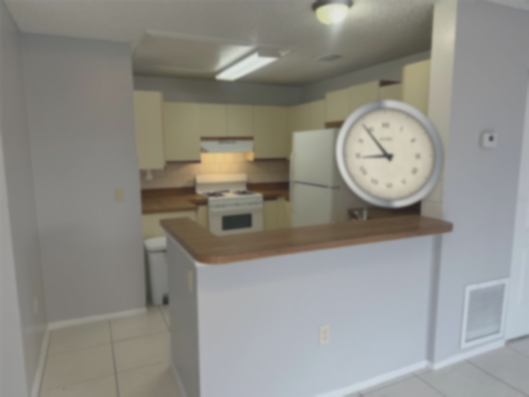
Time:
**8:54**
